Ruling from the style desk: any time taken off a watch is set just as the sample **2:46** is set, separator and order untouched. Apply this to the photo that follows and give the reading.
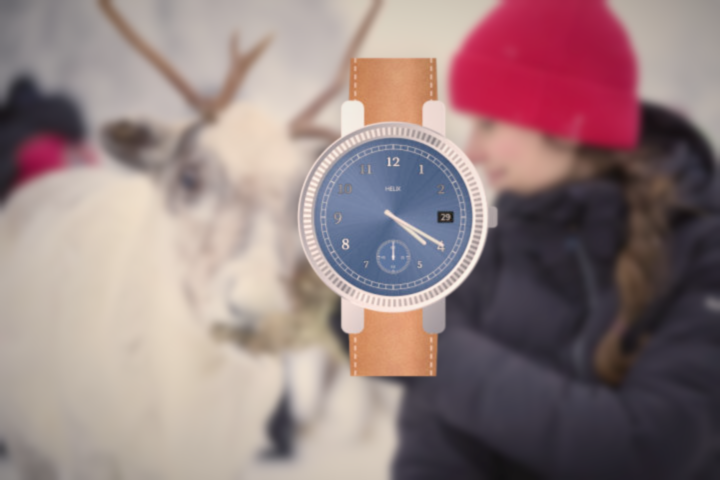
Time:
**4:20**
